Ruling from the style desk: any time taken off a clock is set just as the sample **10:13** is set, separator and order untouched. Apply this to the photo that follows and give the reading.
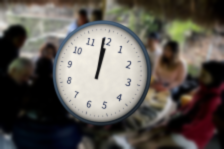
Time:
**11:59**
